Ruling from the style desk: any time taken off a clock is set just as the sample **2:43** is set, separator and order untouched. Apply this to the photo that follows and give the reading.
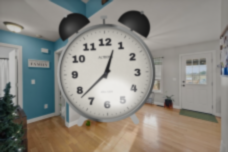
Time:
**12:38**
